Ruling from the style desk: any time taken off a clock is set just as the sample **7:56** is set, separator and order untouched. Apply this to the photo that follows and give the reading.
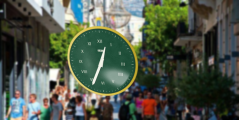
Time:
**12:34**
